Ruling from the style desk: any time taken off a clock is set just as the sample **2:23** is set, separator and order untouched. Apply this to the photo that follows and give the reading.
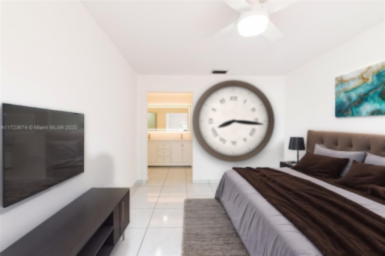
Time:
**8:16**
